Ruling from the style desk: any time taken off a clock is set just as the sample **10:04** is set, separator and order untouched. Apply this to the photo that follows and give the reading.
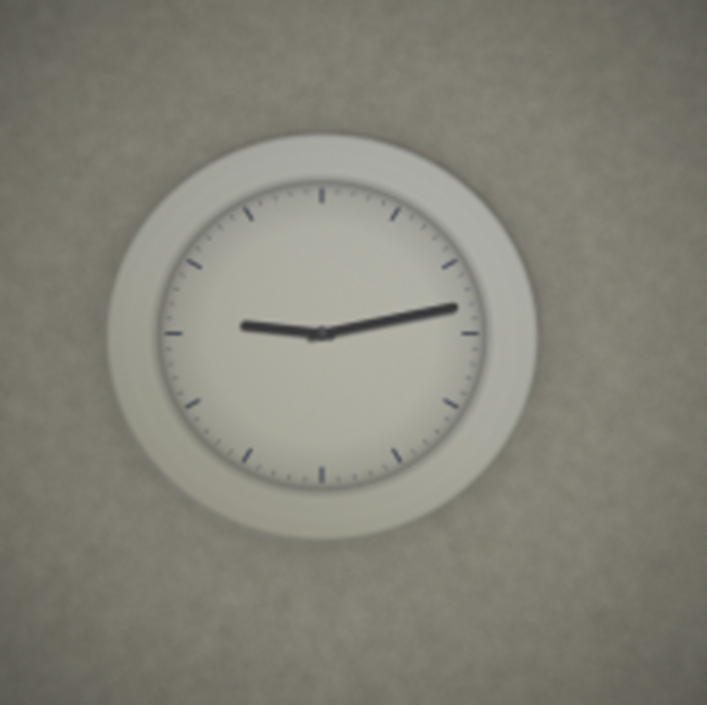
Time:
**9:13**
